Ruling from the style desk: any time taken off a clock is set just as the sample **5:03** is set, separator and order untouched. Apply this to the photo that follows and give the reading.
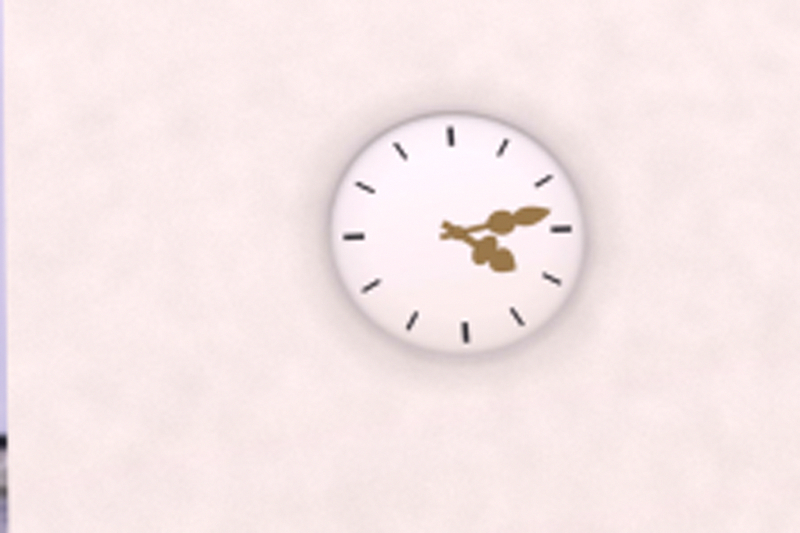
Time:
**4:13**
